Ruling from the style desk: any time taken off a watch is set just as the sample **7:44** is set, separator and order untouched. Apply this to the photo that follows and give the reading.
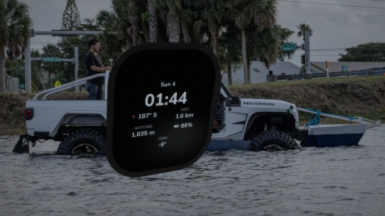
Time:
**1:44**
